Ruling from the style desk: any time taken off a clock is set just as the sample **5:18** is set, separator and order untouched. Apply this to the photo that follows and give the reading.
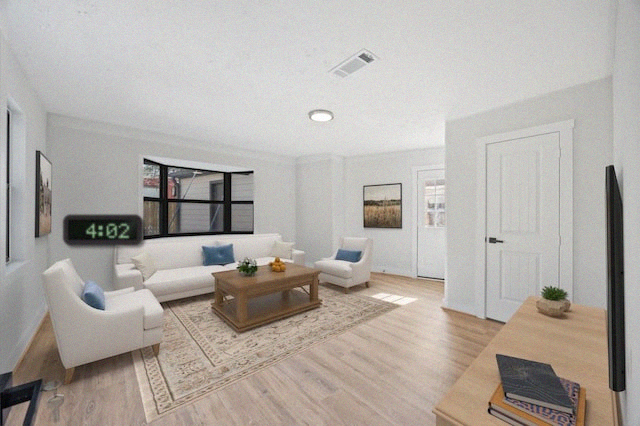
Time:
**4:02**
